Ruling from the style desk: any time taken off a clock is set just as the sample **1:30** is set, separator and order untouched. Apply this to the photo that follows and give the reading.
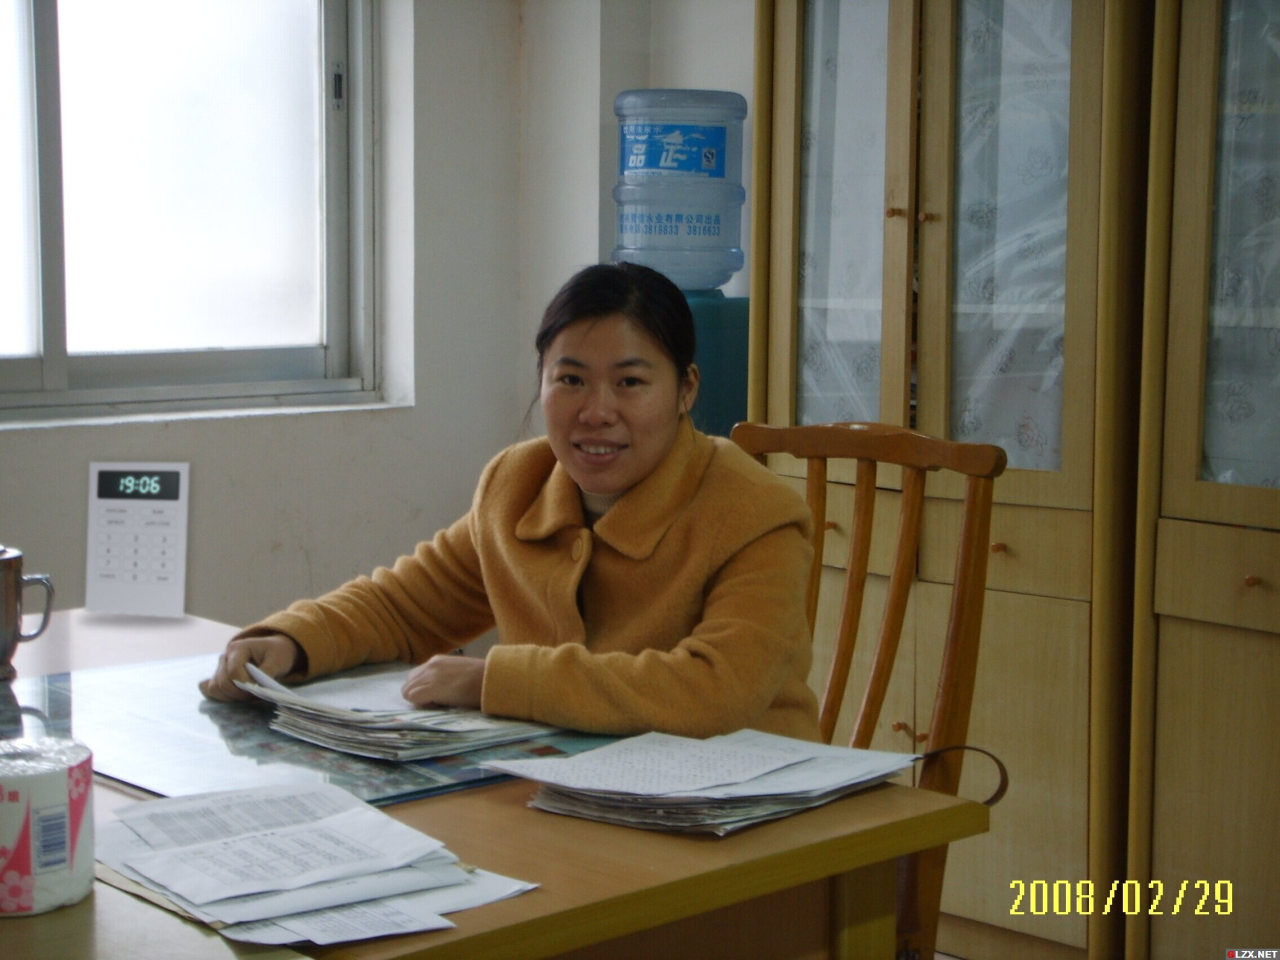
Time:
**19:06**
